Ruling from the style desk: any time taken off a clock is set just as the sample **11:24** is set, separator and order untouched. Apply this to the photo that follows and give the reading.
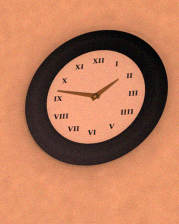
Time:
**1:47**
